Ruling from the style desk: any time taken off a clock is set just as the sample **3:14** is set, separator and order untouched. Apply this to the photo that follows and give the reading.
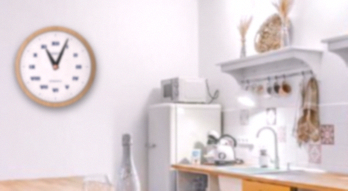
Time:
**11:04**
